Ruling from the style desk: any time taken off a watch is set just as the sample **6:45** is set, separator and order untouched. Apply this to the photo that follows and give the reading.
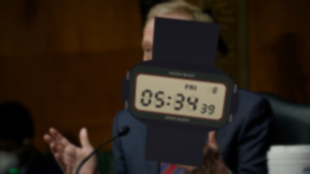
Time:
**5:34**
